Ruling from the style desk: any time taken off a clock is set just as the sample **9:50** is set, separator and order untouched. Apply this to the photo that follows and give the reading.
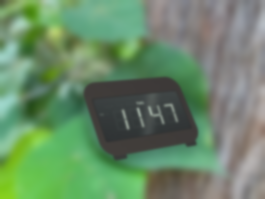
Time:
**11:47**
